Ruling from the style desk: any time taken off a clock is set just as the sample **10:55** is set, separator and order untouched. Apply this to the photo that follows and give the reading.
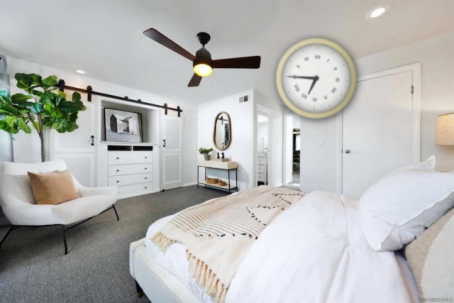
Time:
**6:45**
